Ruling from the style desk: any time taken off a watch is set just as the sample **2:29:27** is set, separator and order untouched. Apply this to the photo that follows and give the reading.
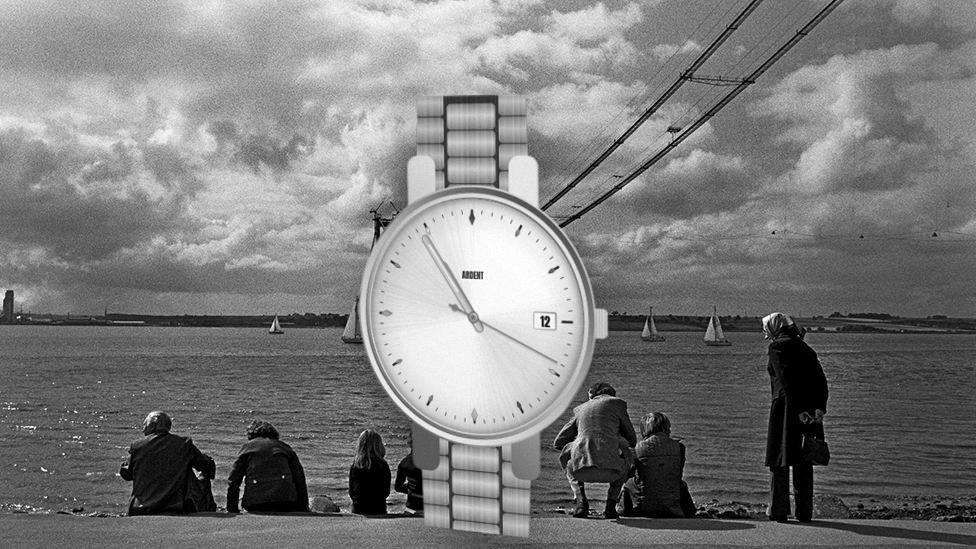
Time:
**10:54:19**
